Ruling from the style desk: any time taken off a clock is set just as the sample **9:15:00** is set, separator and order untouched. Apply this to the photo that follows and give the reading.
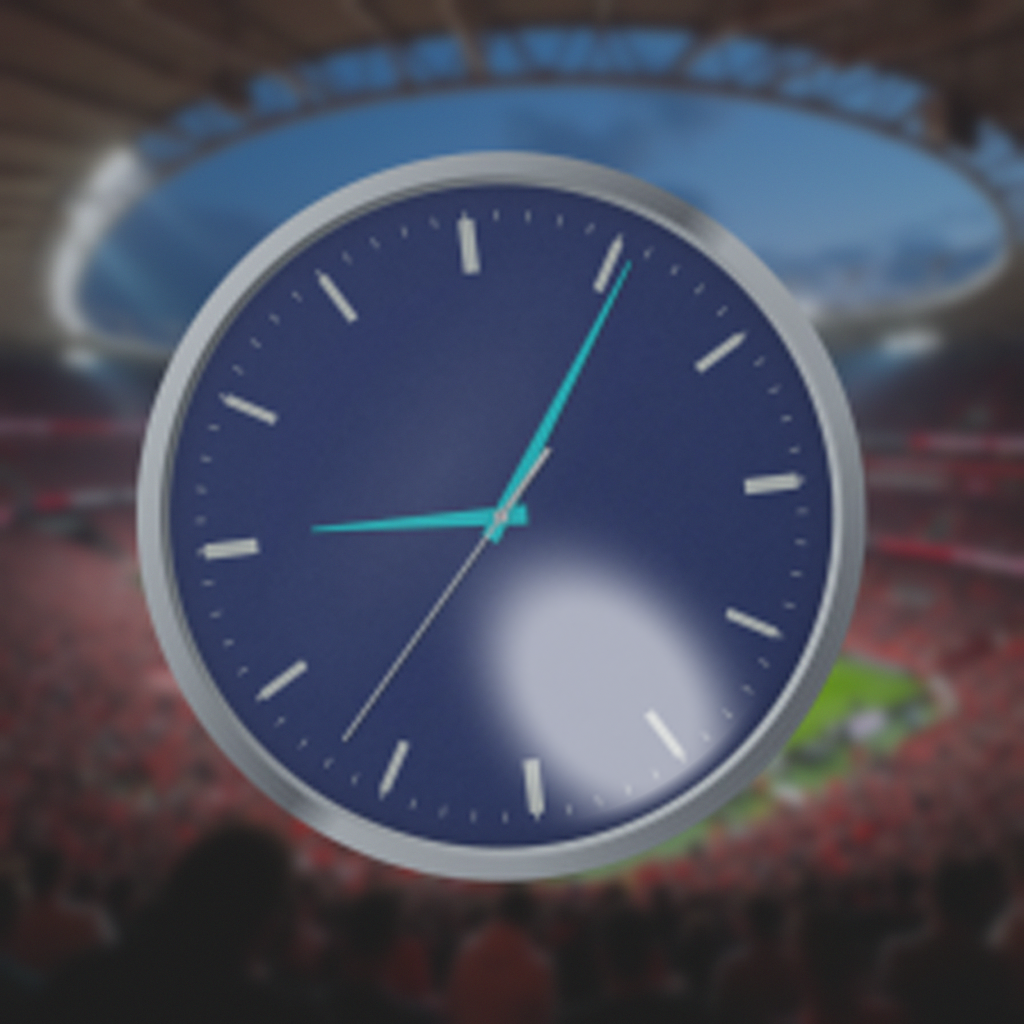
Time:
**9:05:37**
